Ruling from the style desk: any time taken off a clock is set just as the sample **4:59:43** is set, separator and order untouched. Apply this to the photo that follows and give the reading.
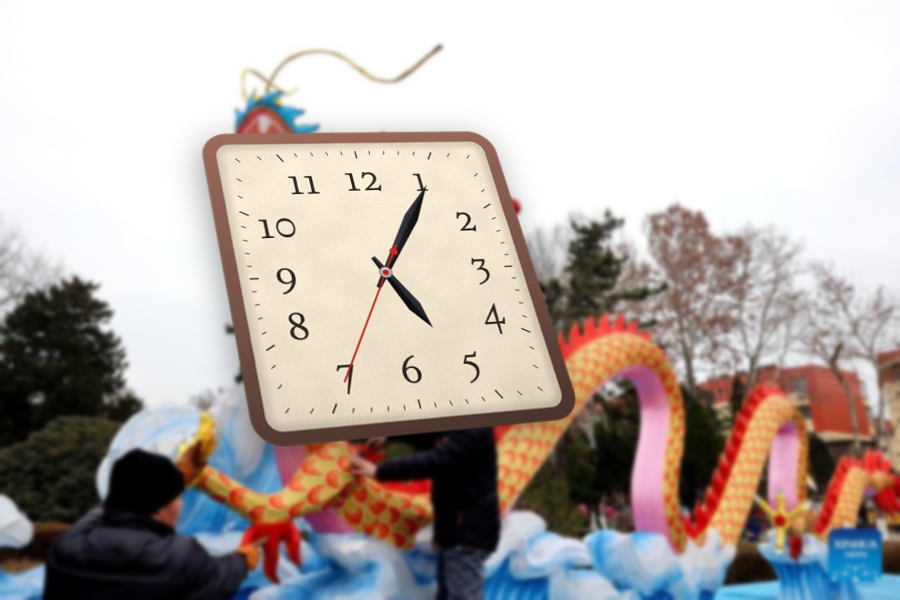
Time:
**5:05:35**
